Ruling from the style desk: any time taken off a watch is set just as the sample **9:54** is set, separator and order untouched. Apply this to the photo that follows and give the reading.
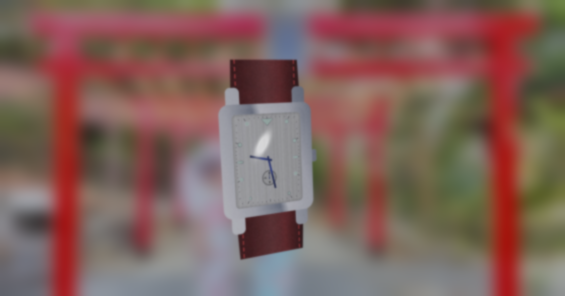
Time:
**9:28**
